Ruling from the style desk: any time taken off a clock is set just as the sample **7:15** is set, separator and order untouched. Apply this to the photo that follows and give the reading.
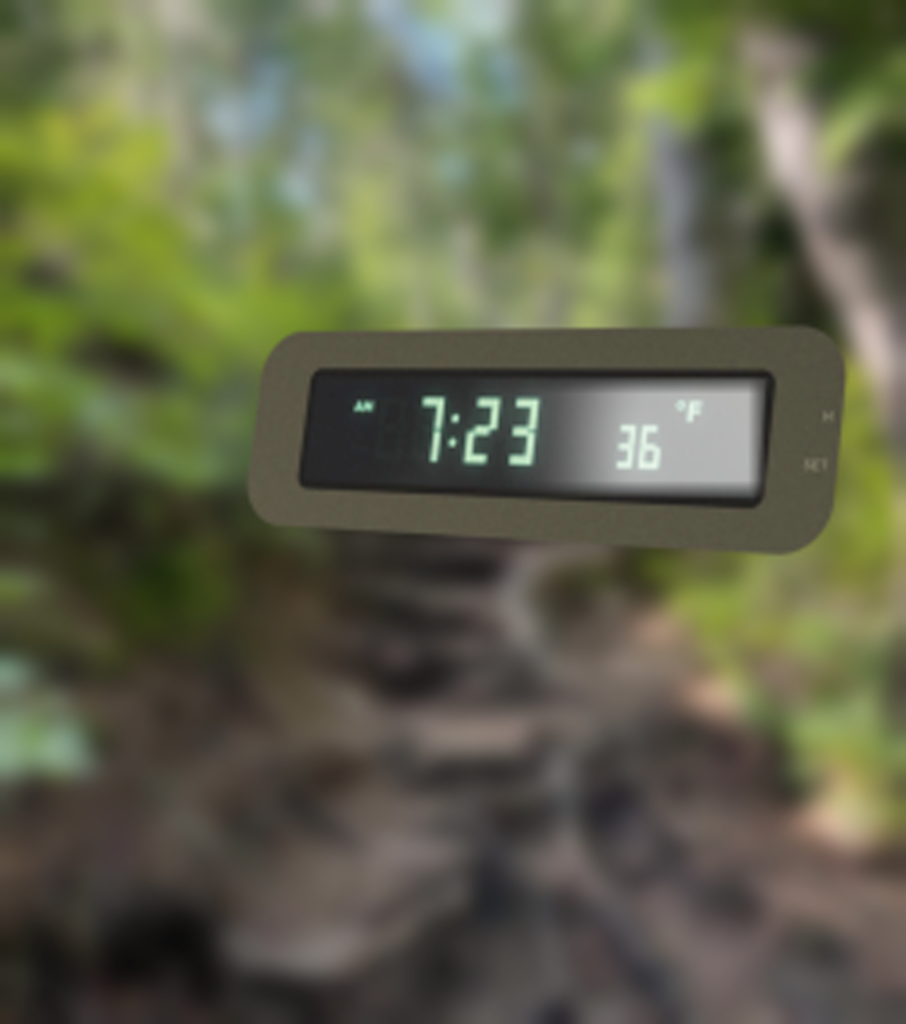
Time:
**7:23**
